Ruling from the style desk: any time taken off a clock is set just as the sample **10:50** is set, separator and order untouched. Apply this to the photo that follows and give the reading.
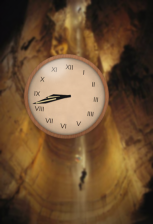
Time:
**8:42**
